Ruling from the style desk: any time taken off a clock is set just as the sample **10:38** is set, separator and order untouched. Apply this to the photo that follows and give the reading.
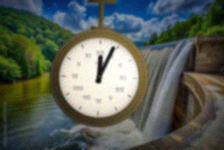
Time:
**12:04**
